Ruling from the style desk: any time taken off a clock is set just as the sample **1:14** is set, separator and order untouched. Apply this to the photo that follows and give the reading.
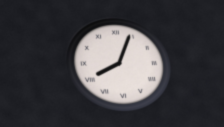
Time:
**8:04**
